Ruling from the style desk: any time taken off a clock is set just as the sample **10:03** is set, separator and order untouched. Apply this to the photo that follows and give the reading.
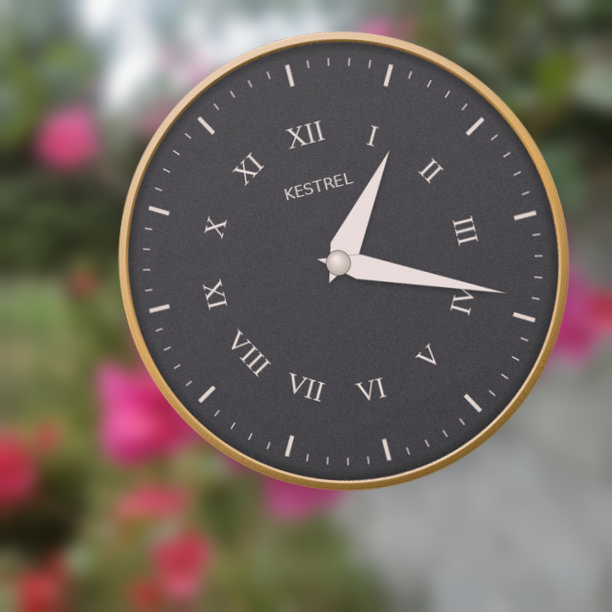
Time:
**1:19**
